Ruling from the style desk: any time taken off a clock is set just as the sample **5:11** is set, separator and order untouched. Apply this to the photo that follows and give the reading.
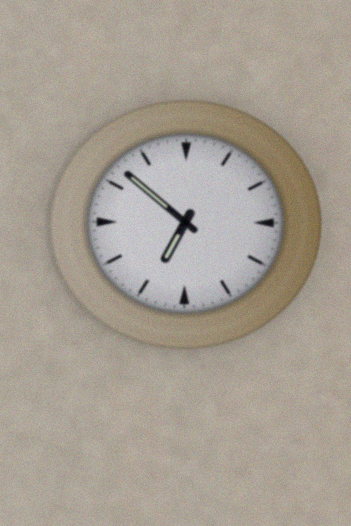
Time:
**6:52**
